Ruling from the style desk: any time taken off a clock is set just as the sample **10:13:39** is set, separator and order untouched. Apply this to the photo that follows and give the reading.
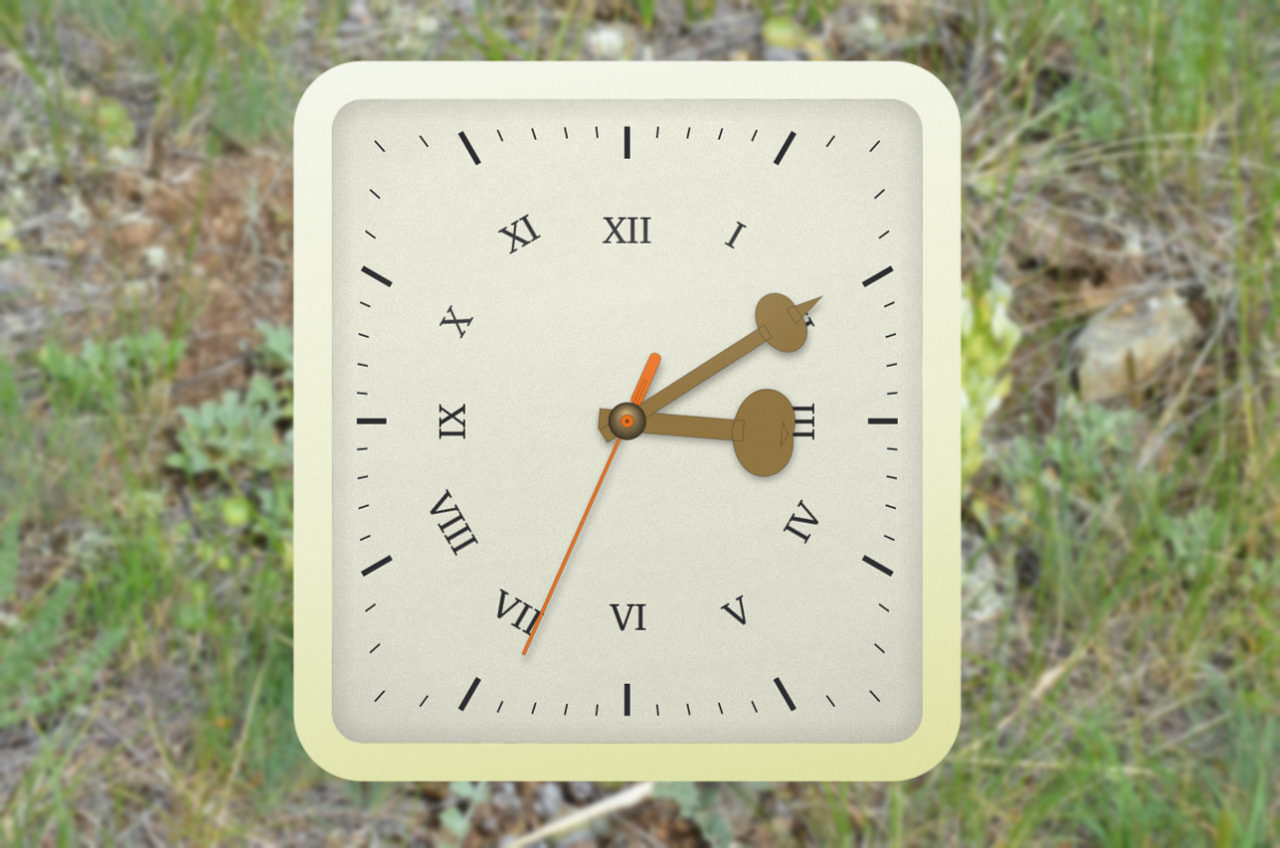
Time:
**3:09:34**
